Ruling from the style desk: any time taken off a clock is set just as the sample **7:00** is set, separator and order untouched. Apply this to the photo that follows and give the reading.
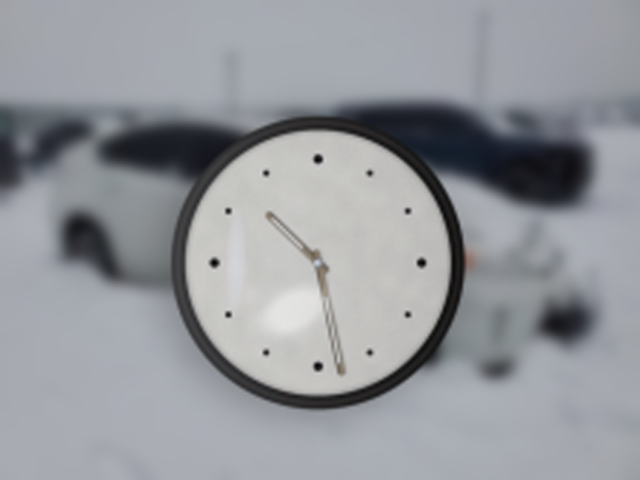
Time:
**10:28**
